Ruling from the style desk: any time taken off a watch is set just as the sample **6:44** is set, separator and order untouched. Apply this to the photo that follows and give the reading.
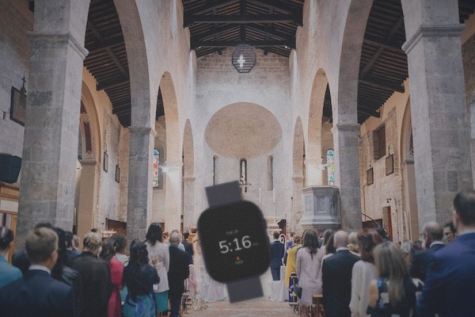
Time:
**5:16**
